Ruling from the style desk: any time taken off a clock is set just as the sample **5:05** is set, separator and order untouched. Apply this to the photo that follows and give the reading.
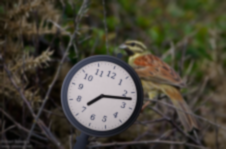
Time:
**7:12**
